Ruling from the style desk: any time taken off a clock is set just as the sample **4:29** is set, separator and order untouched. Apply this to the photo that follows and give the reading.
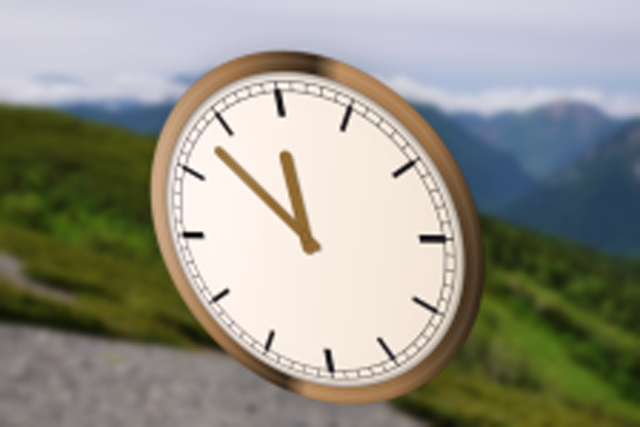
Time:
**11:53**
